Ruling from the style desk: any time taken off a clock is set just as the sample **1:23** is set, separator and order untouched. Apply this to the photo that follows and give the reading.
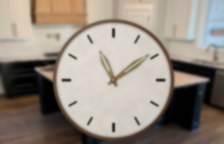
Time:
**11:09**
